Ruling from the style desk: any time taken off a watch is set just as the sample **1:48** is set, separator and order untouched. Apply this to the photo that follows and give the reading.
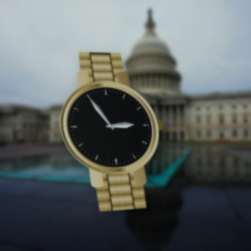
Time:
**2:55**
